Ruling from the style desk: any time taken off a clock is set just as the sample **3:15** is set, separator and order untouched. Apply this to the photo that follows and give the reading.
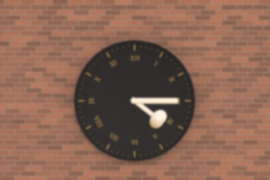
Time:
**4:15**
